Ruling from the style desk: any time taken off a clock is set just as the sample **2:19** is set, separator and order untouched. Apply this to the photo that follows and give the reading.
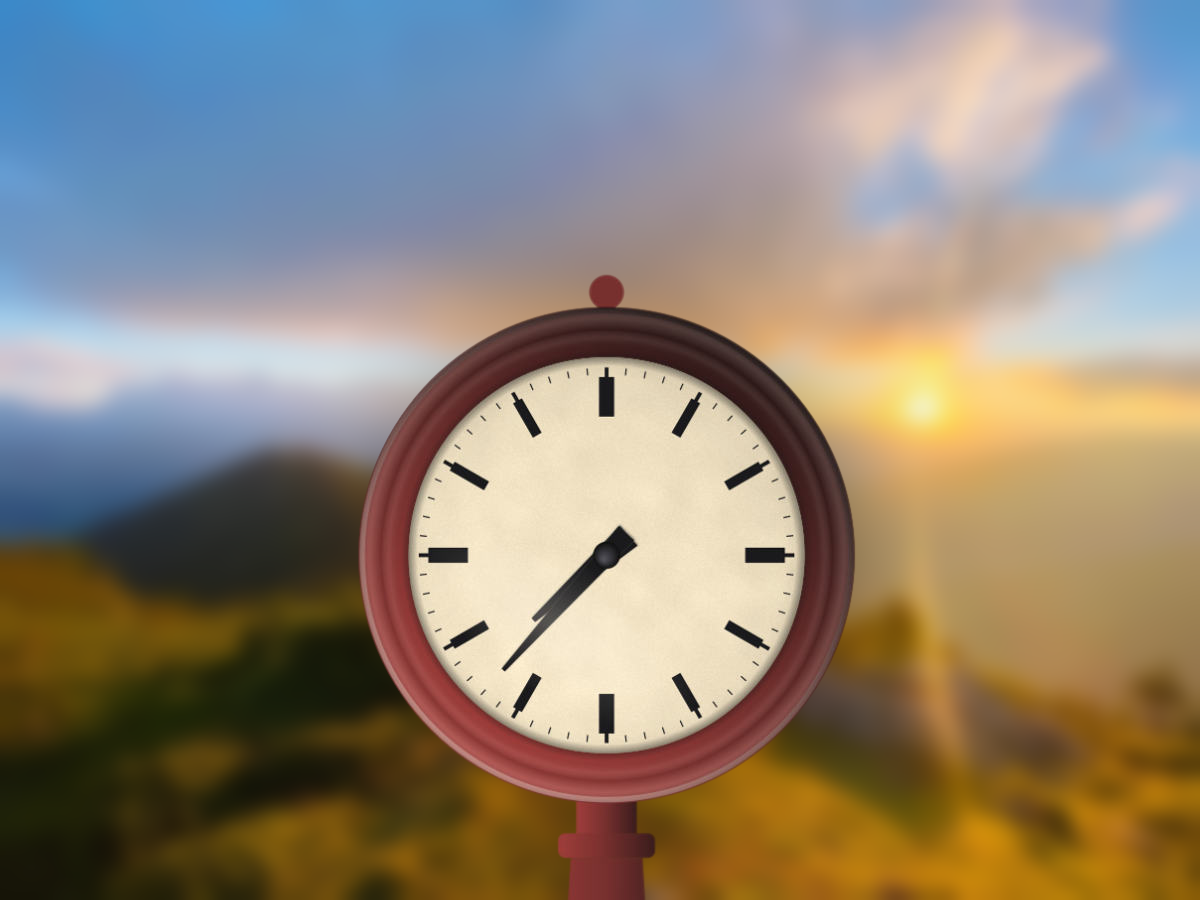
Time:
**7:37**
